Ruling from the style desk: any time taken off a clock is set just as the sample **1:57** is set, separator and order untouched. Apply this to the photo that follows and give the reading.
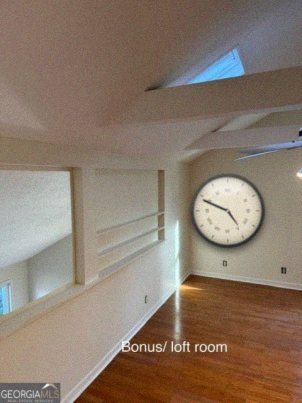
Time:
**4:49**
